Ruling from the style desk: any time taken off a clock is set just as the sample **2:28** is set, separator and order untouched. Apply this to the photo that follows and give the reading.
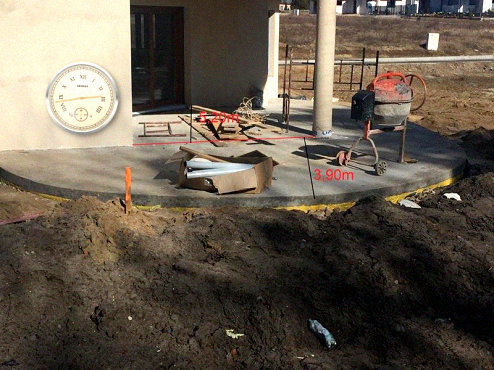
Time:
**2:43**
